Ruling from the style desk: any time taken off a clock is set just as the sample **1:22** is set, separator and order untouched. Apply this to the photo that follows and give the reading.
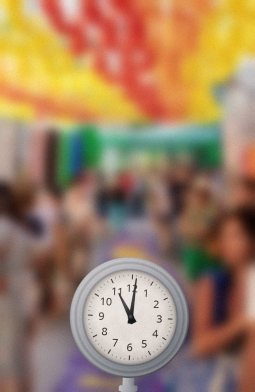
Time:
**11:01**
